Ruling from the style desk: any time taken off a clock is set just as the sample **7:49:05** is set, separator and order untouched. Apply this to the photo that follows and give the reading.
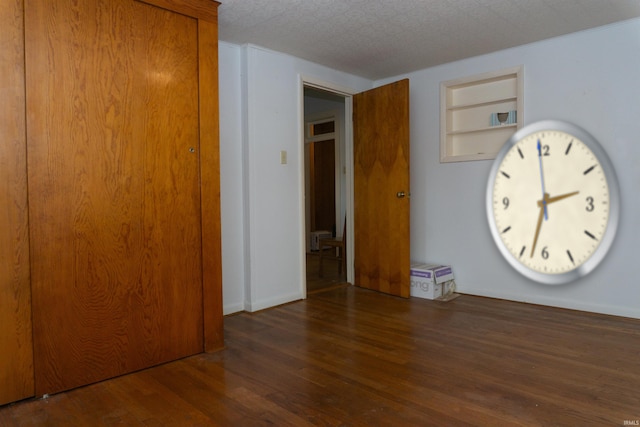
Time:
**2:32:59**
